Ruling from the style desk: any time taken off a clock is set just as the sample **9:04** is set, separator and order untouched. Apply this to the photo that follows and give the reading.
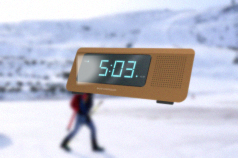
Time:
**5:03**
